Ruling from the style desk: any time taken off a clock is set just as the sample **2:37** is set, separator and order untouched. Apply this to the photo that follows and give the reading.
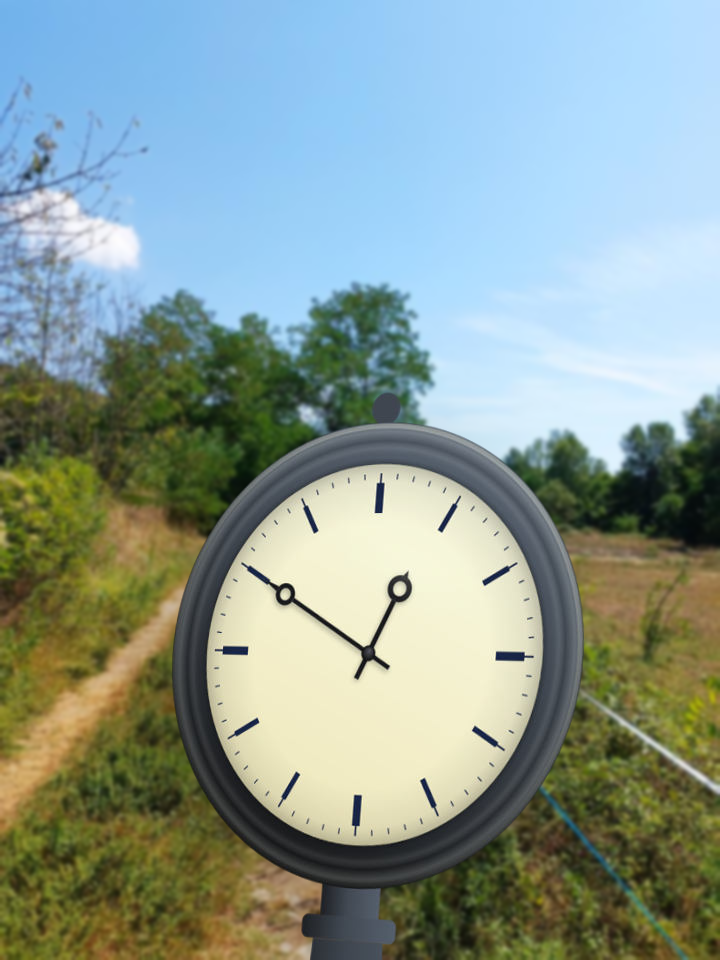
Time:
**12:50**
